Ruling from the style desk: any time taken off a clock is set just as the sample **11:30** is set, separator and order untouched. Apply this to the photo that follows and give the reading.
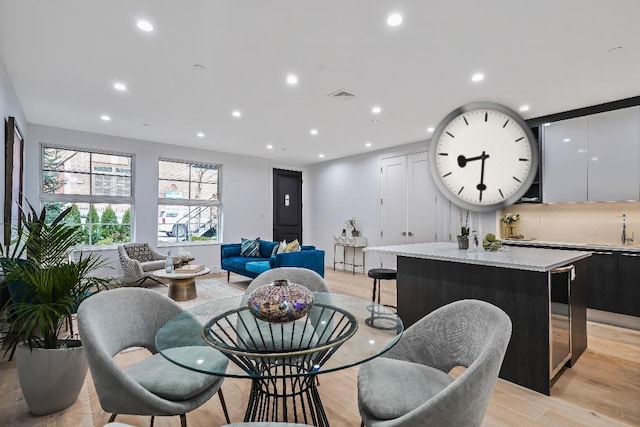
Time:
**8:30**
